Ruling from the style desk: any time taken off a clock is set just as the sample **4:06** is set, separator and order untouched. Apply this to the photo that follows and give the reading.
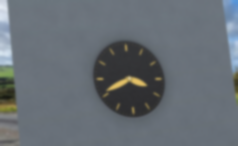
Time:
**3:41**
